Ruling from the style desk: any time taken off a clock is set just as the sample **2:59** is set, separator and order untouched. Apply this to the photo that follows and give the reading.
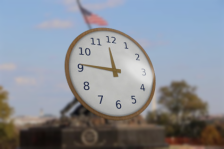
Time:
**11:46**
